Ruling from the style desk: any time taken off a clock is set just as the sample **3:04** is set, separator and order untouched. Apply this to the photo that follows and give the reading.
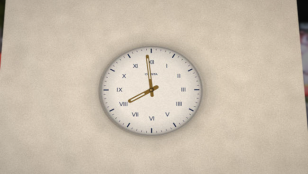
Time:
**7:59**
